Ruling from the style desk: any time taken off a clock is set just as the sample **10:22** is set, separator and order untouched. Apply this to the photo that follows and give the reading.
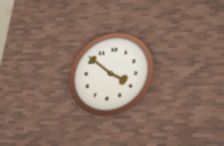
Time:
**3:51**
